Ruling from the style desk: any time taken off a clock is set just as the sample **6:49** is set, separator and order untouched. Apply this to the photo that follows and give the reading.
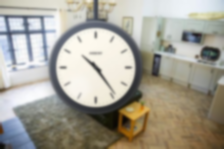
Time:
**10:24**
